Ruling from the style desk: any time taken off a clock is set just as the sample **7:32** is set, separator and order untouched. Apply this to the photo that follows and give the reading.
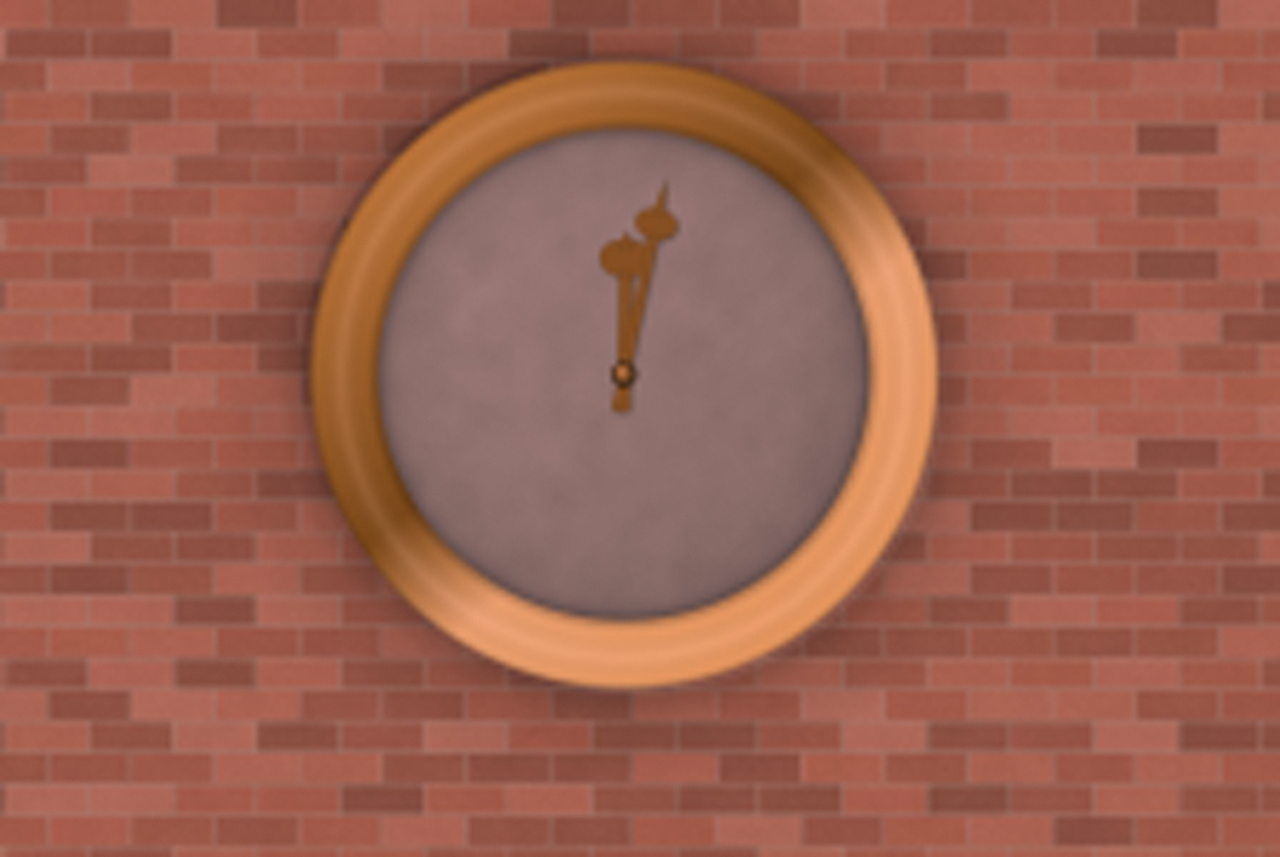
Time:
**12:02**
